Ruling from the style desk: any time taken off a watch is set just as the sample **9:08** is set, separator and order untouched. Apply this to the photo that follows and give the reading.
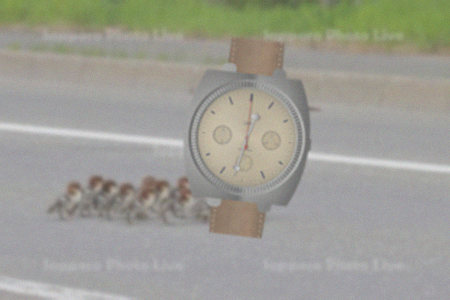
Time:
**12:32**
